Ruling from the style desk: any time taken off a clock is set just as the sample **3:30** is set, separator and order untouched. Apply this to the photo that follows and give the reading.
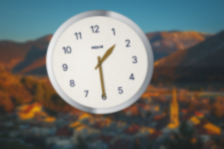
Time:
**1:30**
